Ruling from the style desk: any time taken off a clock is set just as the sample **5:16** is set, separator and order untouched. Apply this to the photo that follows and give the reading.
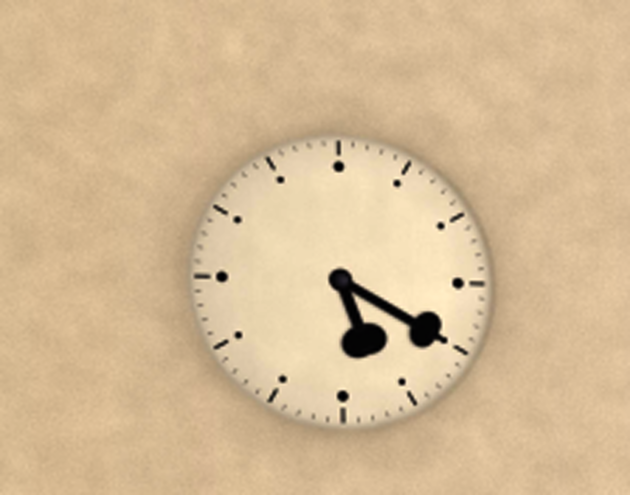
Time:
**5:20**
